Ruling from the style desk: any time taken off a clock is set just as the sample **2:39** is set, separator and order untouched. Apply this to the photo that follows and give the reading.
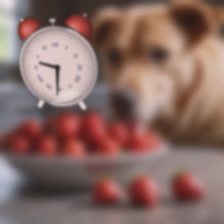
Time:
**9:31**
